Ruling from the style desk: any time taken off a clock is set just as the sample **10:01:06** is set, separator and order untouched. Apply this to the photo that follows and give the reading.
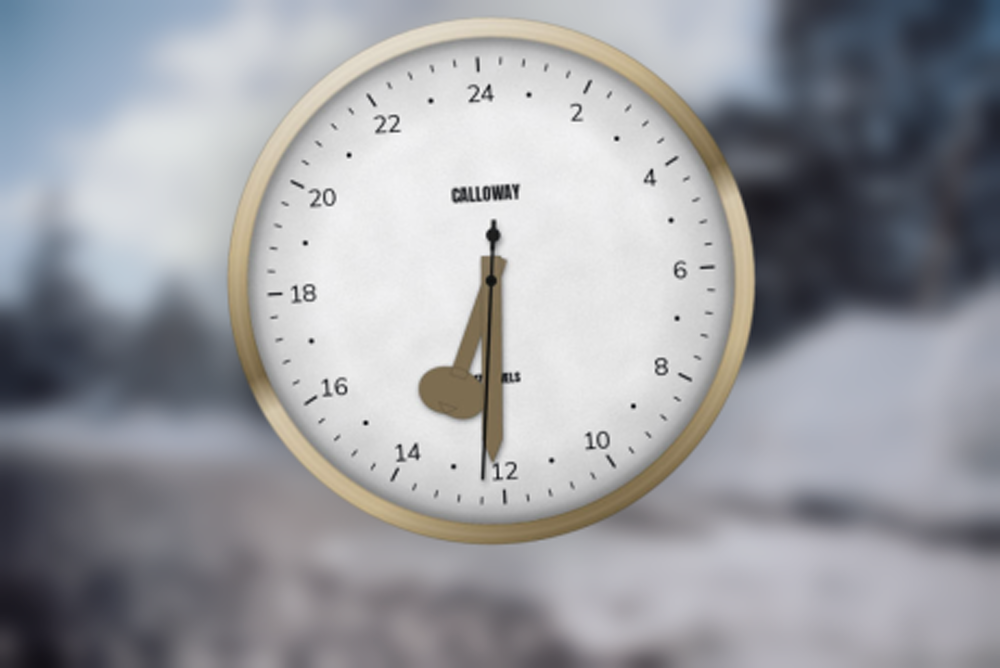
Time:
**13:30:31**
